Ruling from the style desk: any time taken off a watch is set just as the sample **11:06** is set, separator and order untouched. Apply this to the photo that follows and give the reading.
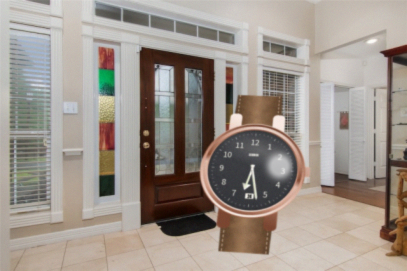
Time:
**6:28**
